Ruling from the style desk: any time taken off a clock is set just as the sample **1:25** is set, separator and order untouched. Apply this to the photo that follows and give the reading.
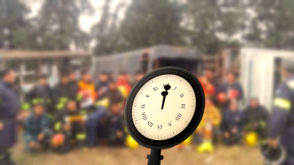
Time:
**12:01**
